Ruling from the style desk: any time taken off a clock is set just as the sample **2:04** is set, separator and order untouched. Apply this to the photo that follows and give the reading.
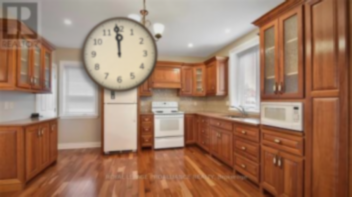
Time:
**11:59**
